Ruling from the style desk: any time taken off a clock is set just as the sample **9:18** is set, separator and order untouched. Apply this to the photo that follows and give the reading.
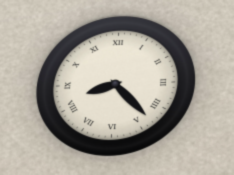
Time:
**8:23**
